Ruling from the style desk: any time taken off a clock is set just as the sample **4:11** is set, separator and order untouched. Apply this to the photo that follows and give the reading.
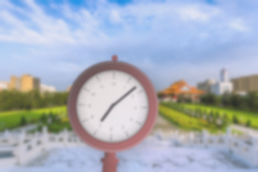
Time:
**7:08**
